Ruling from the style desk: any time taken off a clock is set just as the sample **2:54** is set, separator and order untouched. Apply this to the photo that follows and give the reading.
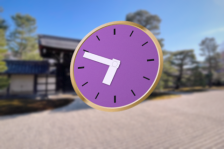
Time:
**6:49**
